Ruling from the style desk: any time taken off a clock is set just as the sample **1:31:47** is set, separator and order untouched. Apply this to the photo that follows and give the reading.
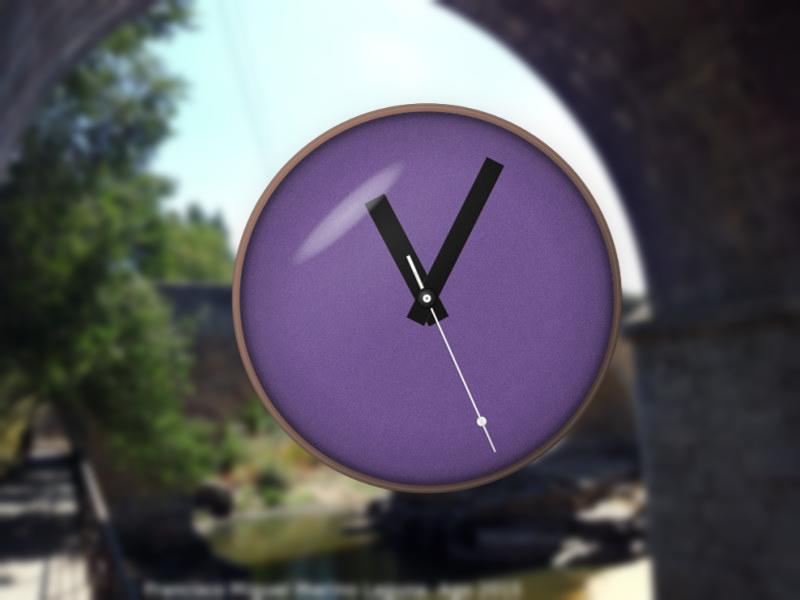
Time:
**11:04:26**
